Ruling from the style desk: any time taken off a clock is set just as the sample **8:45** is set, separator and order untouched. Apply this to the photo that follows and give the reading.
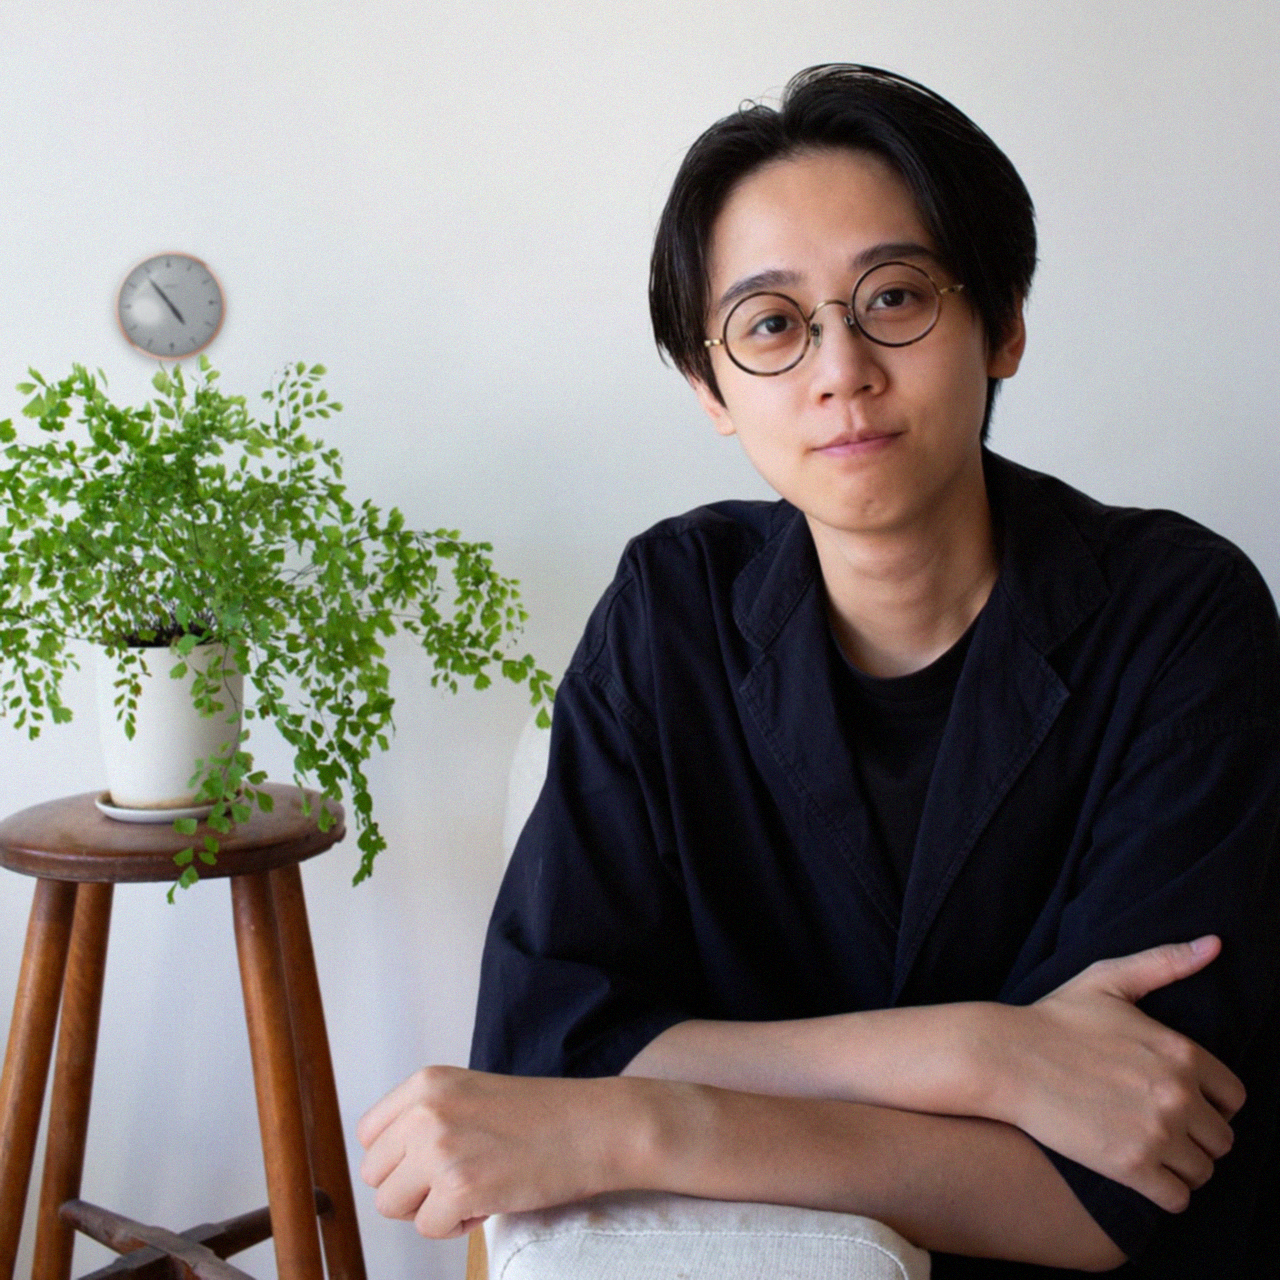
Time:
**4:54**
